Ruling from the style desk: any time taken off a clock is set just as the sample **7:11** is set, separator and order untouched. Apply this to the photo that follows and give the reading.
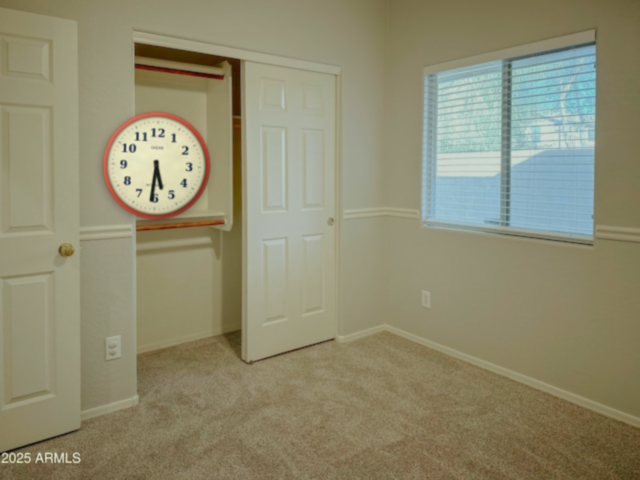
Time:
**5:31**
